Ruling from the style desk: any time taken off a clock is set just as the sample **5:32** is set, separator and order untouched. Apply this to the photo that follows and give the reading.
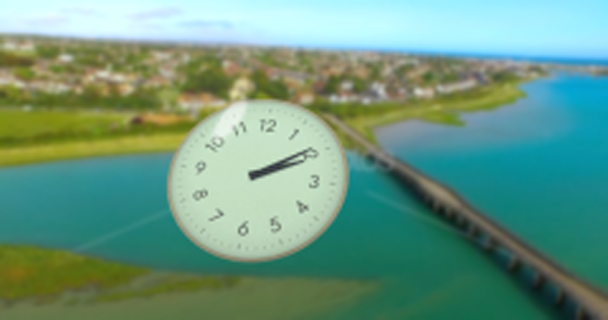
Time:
**2:09**
